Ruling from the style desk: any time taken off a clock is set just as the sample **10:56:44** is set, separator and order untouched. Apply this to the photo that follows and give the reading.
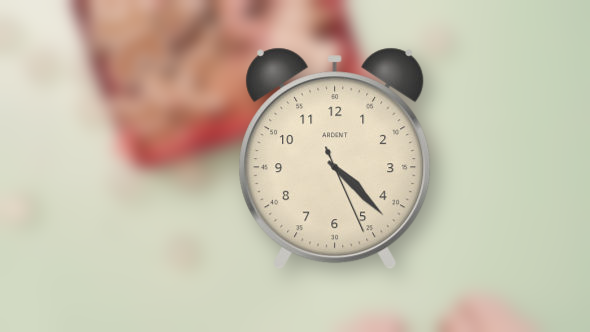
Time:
**4:22:26**
